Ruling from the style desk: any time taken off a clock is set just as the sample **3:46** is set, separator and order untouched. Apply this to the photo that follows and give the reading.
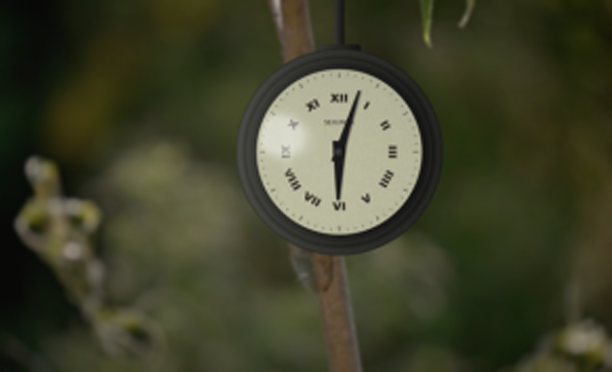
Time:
**6:03**
